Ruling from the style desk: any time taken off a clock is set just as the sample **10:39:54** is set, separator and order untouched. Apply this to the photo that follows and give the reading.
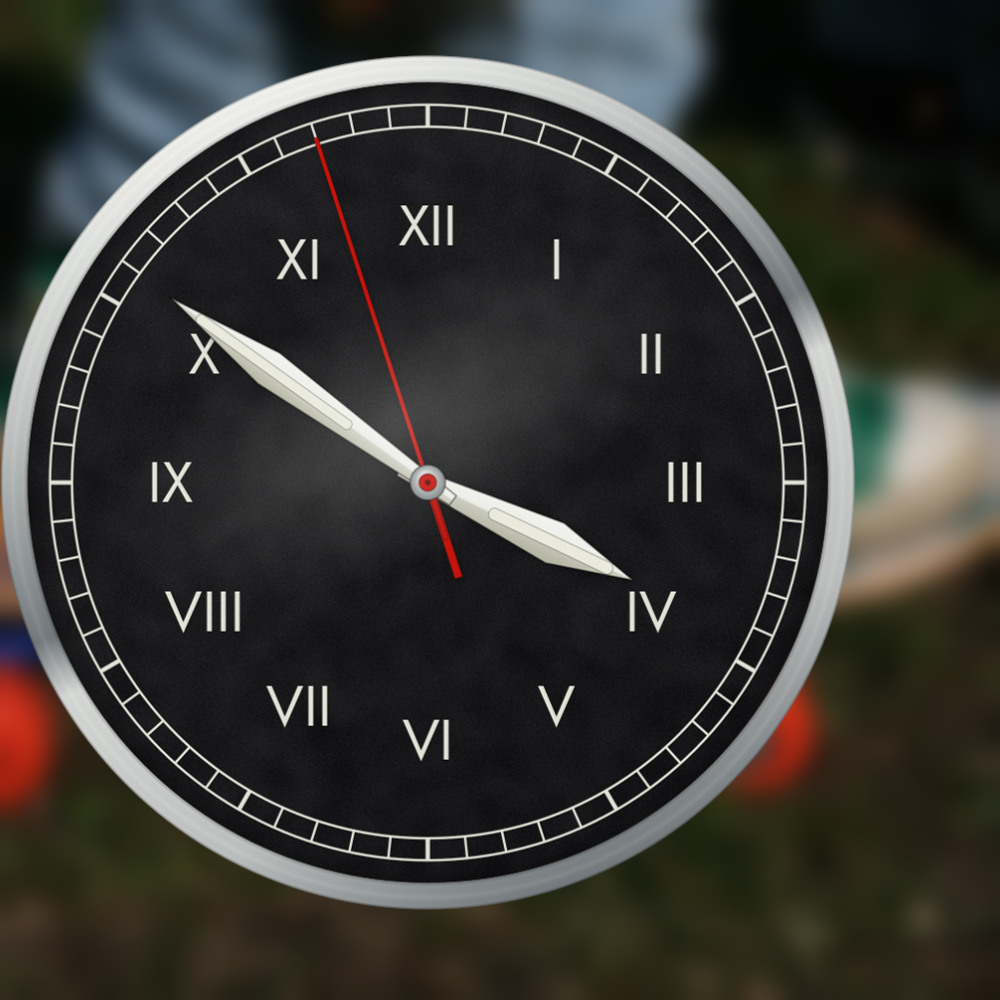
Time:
**3:50:57**
